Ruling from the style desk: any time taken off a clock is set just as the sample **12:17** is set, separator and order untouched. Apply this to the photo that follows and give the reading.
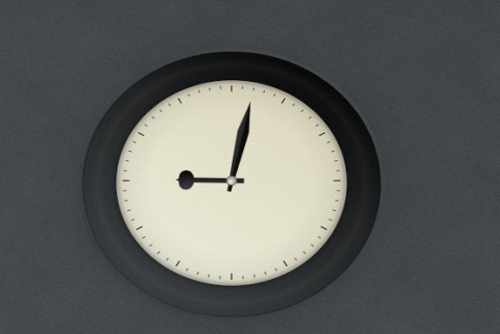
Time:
**9:02**
